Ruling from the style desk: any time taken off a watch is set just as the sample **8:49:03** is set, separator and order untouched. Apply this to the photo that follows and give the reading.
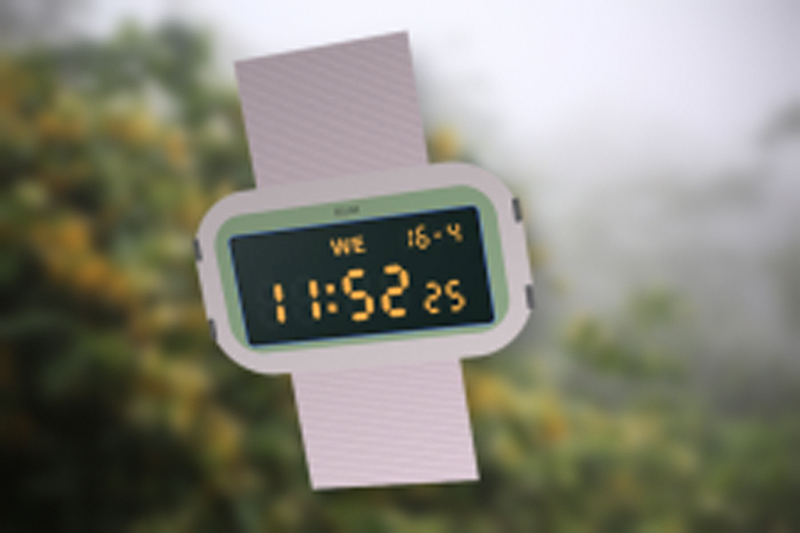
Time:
**11:52:25**
